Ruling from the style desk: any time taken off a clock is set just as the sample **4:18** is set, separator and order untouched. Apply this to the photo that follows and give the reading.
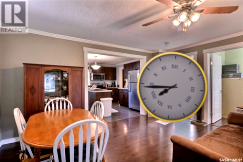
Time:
**7:44**
